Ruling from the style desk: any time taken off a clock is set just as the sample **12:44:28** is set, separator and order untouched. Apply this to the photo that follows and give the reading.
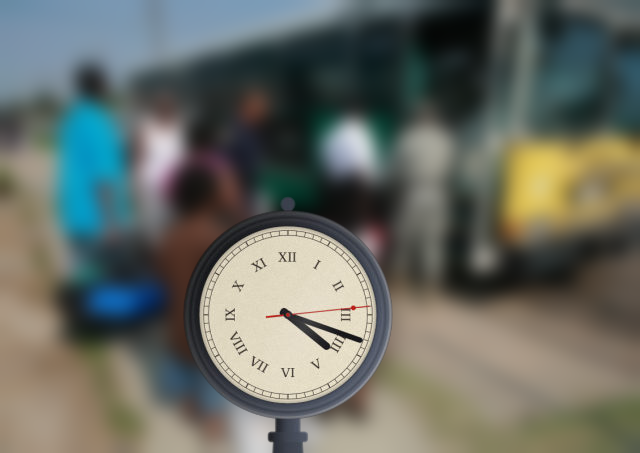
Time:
**4:18:14**
